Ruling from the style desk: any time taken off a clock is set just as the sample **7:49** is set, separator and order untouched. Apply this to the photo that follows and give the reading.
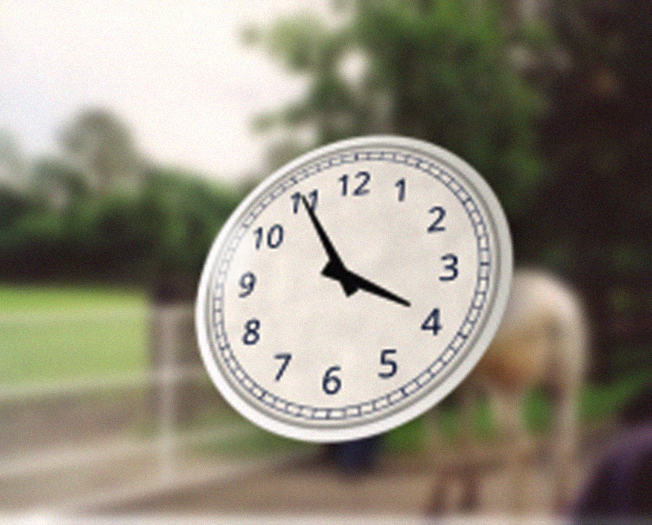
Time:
**3:55**
